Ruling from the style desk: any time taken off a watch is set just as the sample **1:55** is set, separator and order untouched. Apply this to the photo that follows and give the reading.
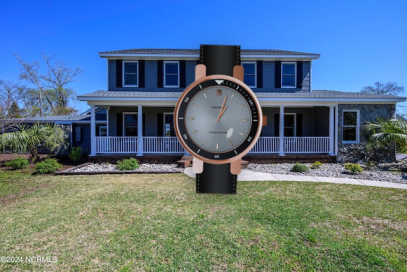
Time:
**1:03**
